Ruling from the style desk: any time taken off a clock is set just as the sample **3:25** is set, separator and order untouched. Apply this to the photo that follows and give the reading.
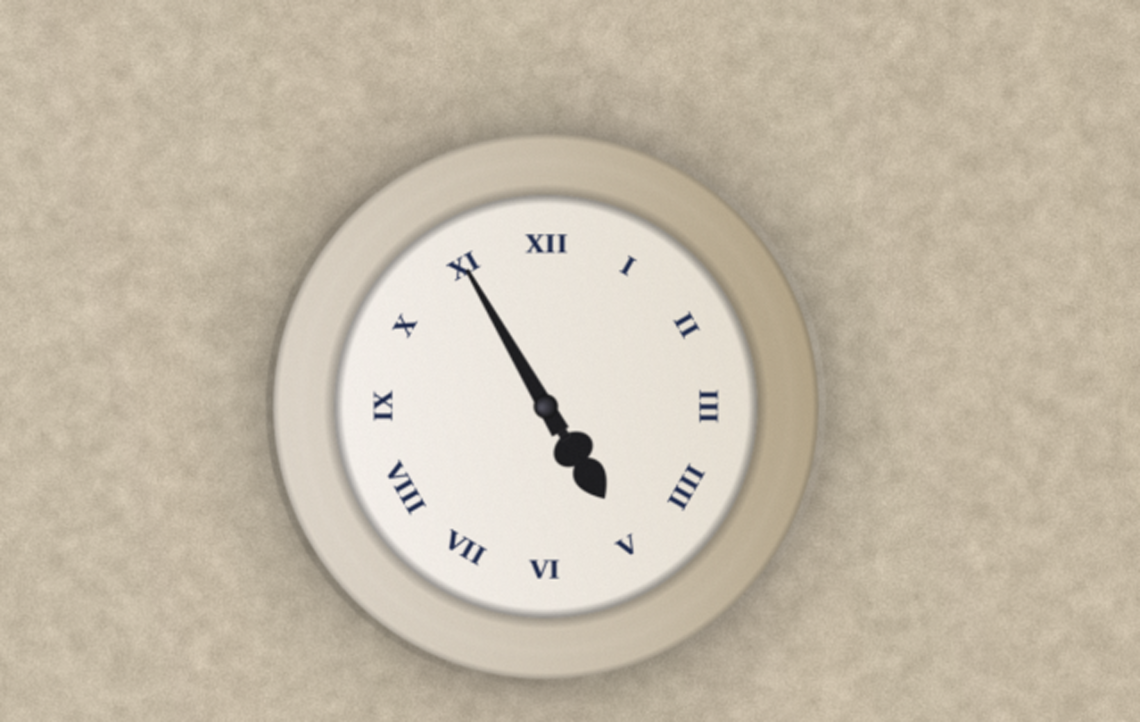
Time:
**4:55**
